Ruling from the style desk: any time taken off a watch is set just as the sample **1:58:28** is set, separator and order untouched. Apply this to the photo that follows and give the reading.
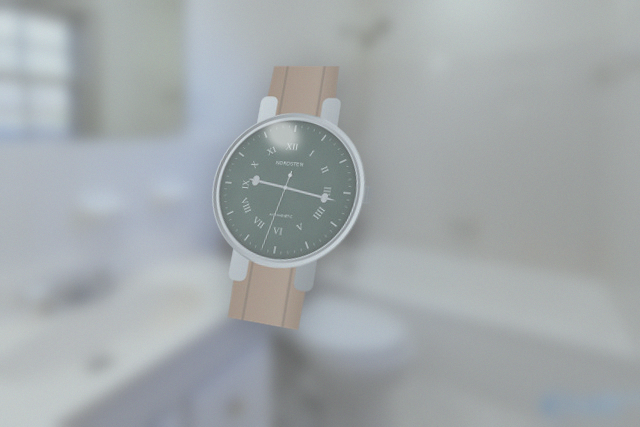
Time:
**9:16:32**
